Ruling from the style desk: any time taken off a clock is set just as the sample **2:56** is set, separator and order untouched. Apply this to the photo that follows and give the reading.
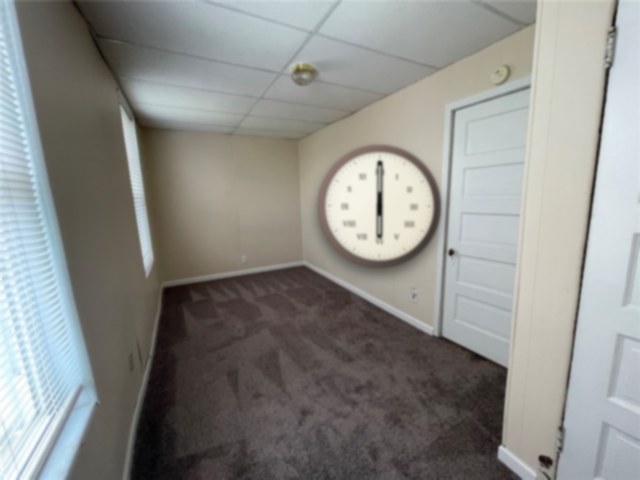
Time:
**6:00**
